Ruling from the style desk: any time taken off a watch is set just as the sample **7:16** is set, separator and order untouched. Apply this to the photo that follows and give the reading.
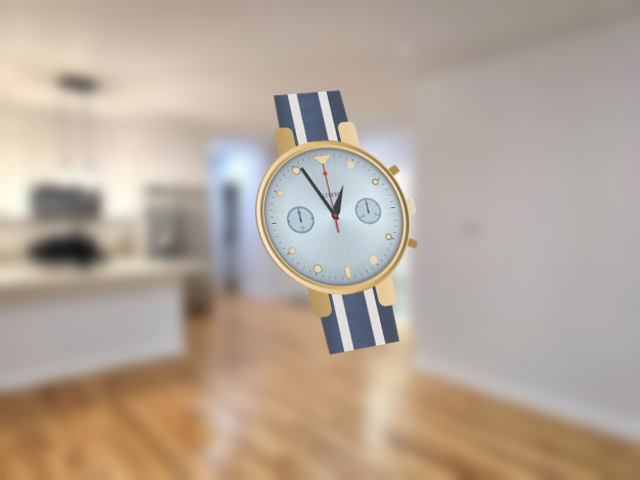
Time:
**12:56**
